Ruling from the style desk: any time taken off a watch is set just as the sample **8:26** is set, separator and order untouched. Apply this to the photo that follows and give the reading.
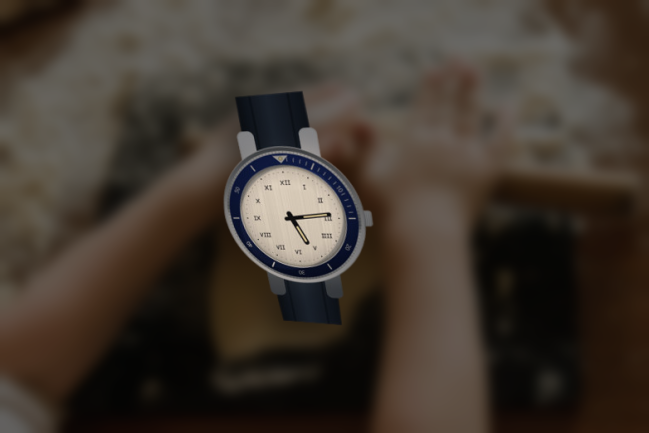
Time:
**5:14**
